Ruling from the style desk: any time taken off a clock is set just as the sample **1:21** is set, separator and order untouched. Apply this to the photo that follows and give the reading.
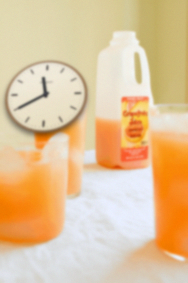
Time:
**11:40**
